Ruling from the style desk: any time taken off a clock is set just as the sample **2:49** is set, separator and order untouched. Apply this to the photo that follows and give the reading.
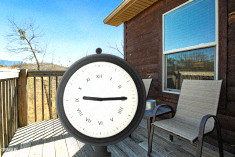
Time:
**9:15**
